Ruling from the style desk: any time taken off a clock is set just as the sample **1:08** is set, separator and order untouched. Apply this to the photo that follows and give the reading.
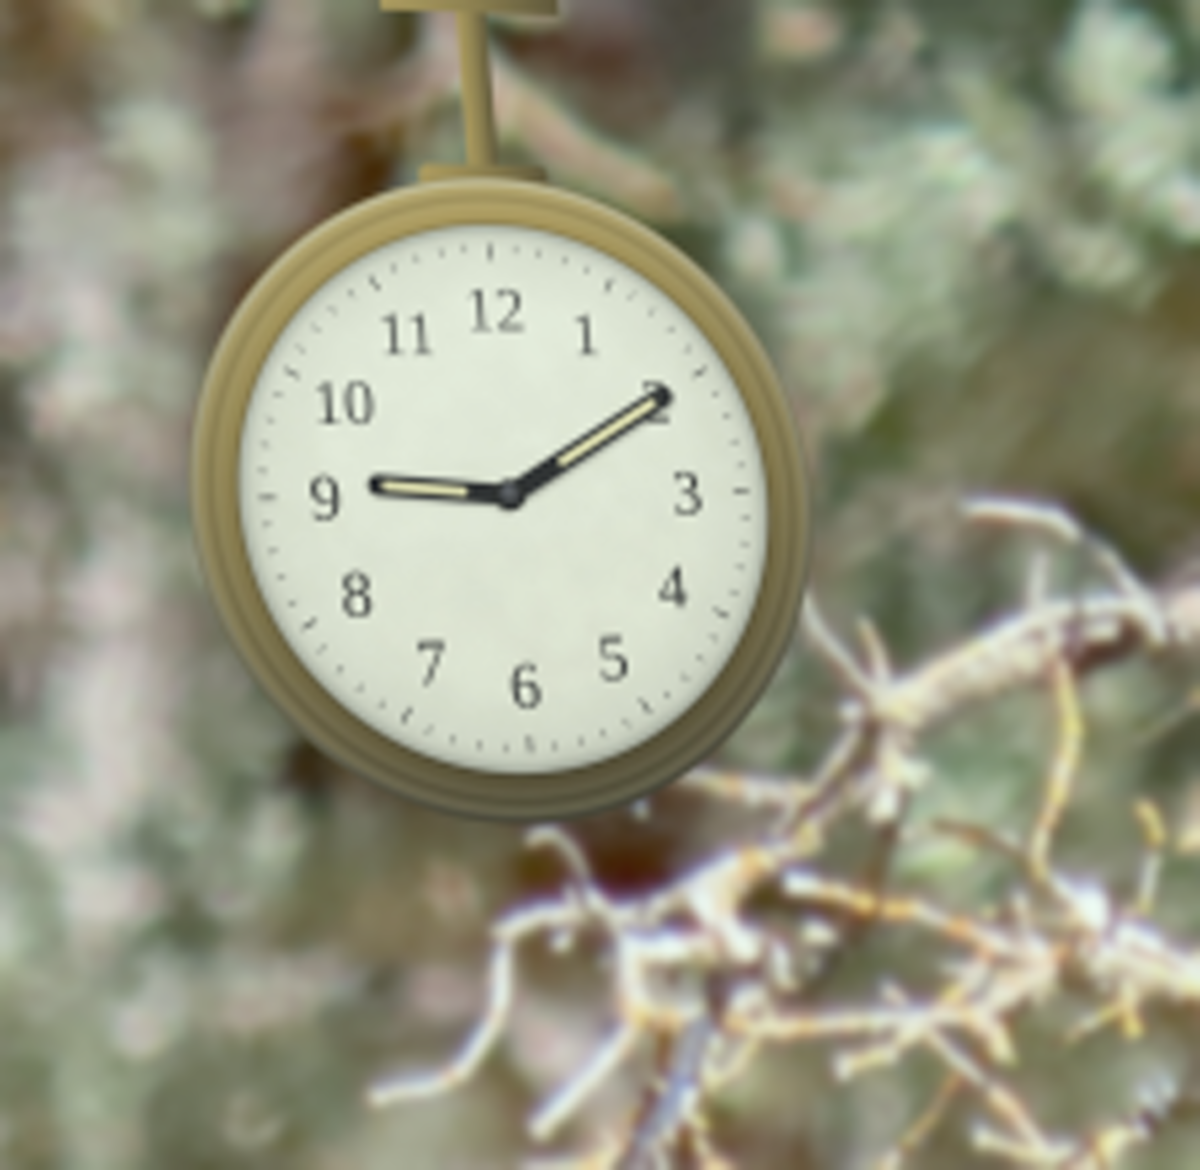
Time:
**9:10**
